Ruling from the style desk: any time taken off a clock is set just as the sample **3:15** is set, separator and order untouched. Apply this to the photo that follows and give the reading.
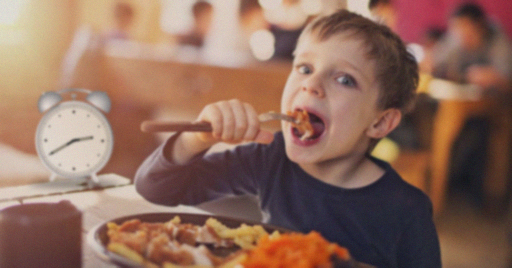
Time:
**2:40**
